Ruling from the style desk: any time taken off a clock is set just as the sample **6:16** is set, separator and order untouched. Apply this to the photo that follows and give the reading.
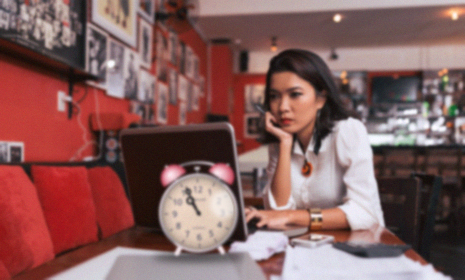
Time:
**10:56**
